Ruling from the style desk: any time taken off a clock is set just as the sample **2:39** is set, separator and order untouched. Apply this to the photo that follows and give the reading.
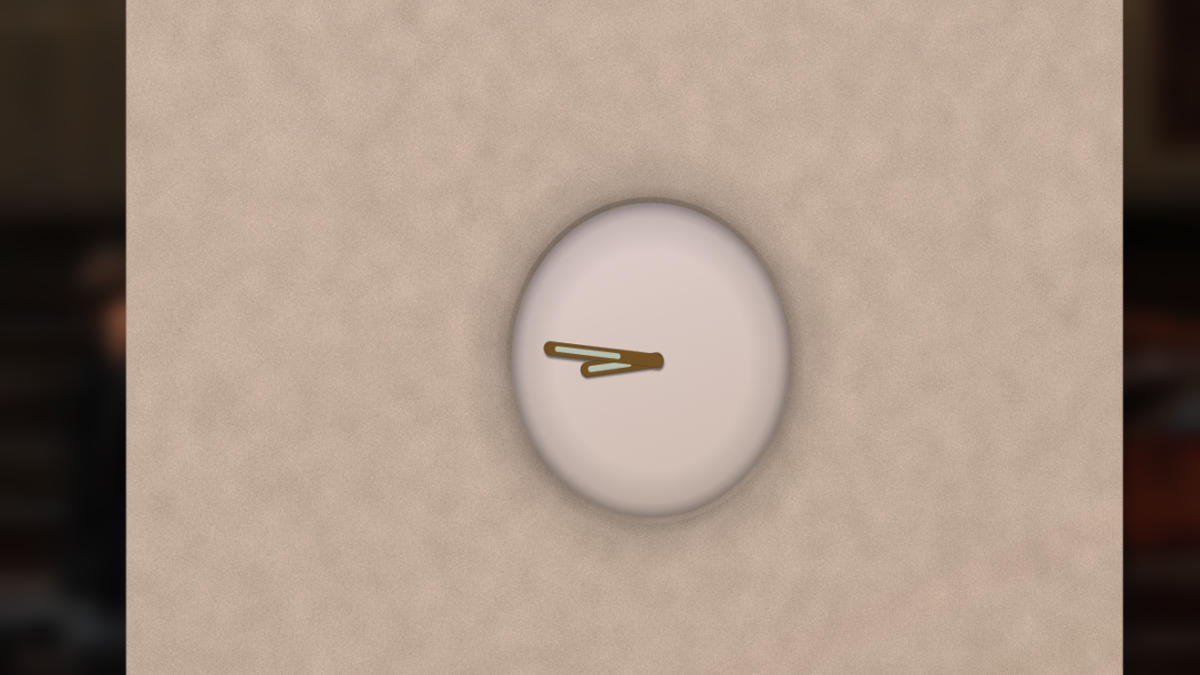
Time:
**8:46**
